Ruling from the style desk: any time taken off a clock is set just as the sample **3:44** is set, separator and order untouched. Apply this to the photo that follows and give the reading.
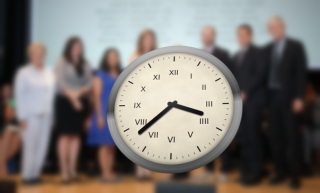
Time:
**3:38**
